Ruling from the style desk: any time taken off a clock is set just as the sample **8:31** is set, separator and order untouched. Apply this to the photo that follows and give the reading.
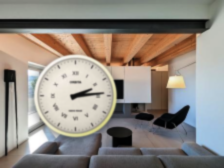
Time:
**2:14**
